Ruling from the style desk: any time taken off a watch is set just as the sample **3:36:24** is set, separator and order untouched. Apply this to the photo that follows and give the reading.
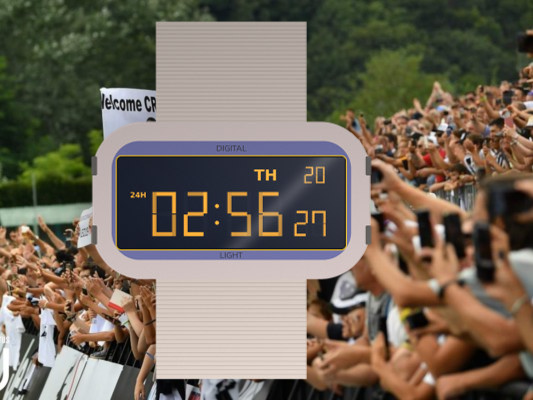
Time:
**2:56:27**
